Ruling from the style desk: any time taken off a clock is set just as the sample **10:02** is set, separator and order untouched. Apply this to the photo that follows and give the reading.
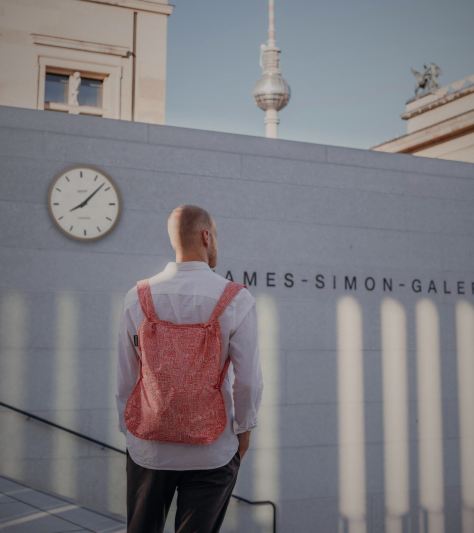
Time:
**8:08**
